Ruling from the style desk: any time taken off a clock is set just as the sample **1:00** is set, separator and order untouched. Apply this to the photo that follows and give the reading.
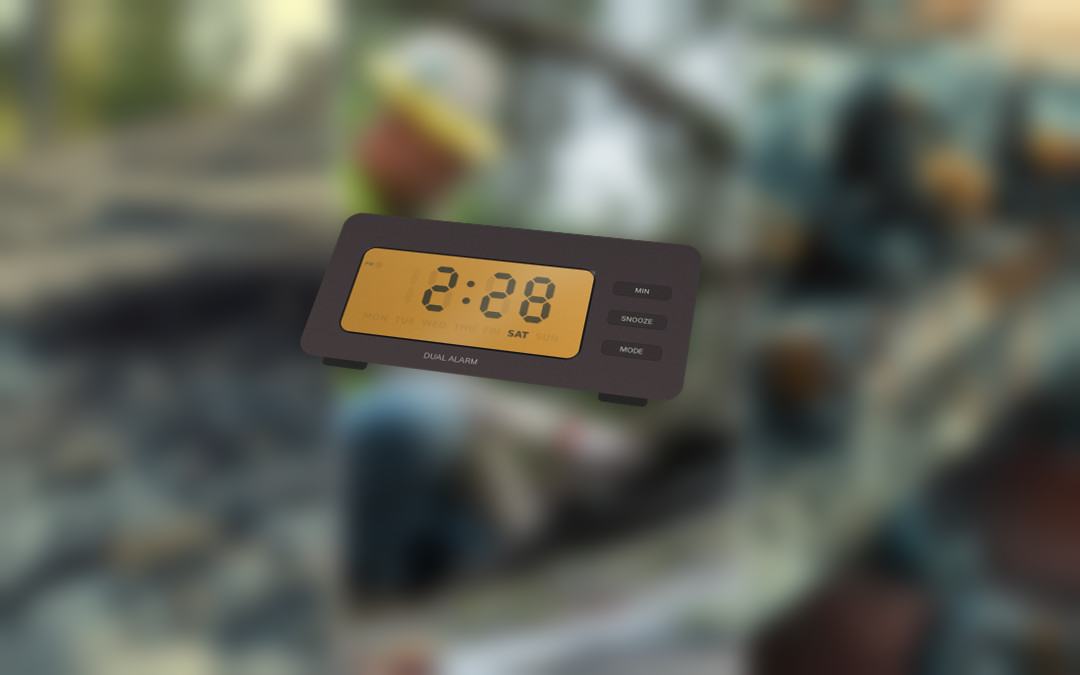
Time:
**2:28**
